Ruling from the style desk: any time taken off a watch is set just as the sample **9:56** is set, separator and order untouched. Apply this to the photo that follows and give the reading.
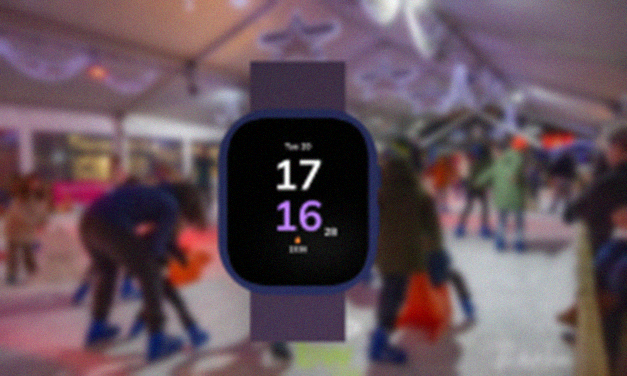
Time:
**17:16**
